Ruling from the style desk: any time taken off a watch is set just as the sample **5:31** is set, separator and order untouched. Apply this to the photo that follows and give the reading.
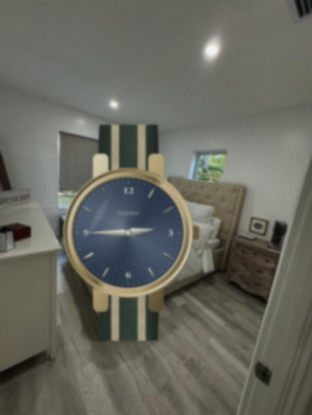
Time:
**2:45**
